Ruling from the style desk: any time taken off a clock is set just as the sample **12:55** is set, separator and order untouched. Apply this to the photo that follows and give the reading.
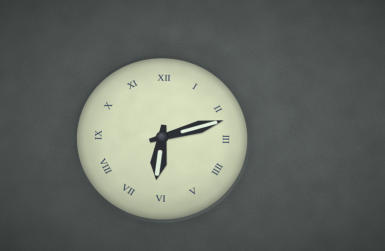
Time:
**6:12**
